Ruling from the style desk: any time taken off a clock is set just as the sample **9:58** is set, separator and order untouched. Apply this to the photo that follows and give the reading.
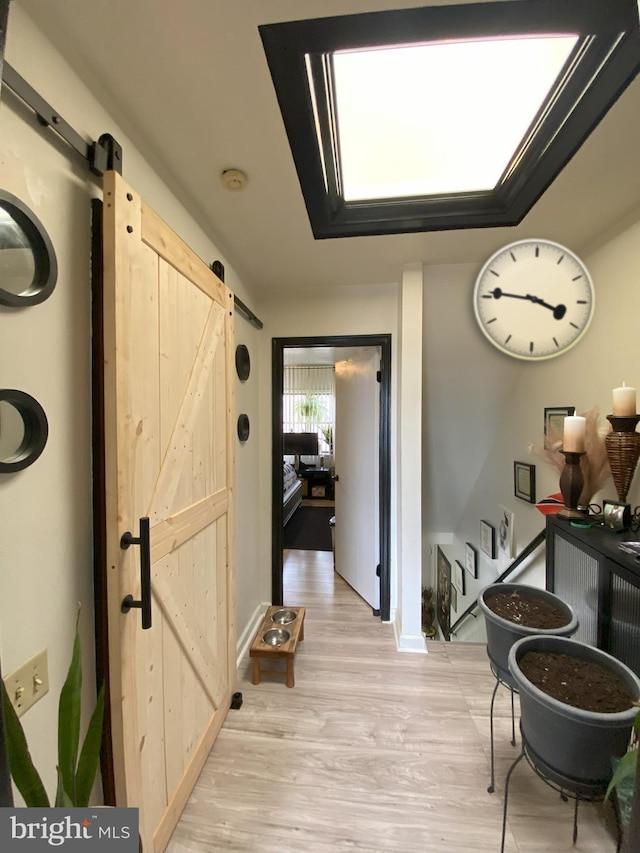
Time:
**3:46**
